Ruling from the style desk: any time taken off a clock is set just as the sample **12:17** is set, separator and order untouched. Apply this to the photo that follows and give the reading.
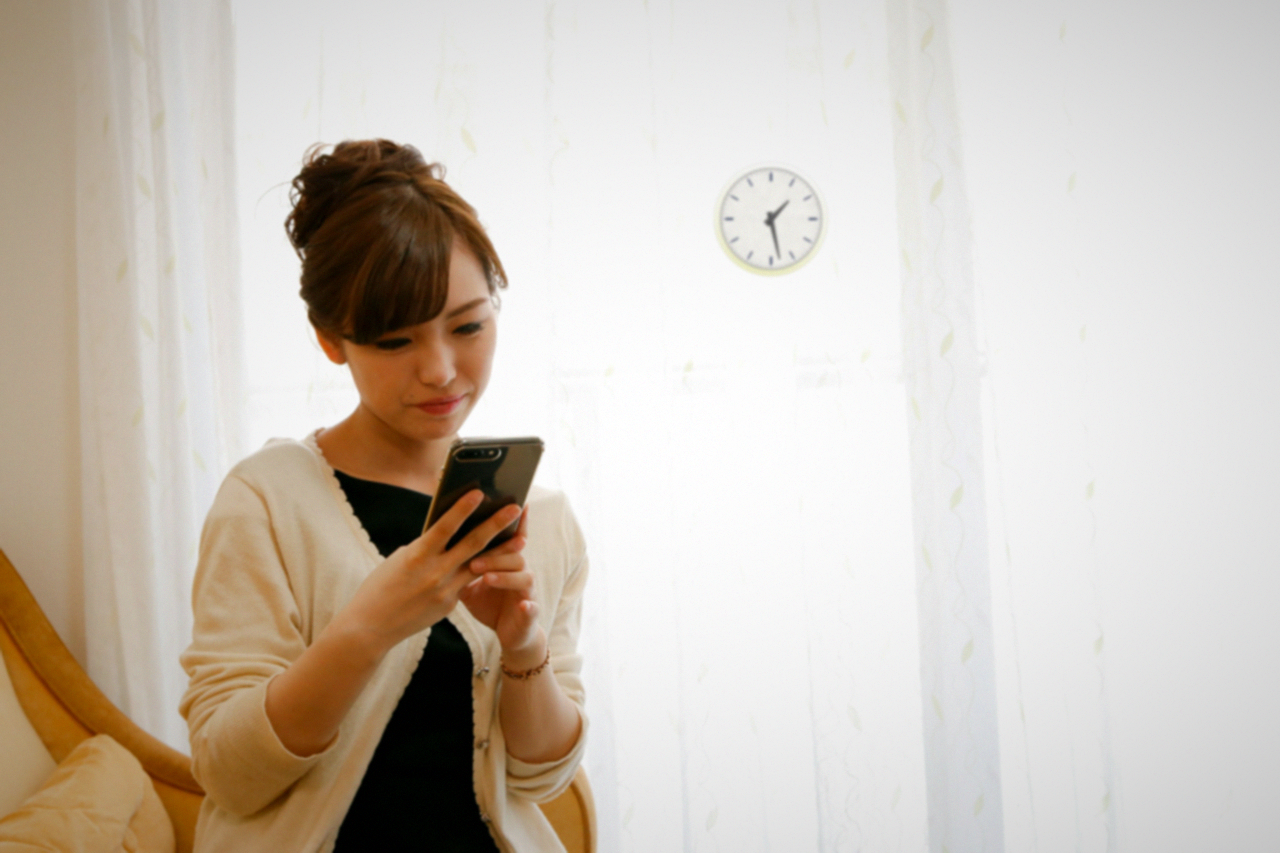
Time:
**1:28**
